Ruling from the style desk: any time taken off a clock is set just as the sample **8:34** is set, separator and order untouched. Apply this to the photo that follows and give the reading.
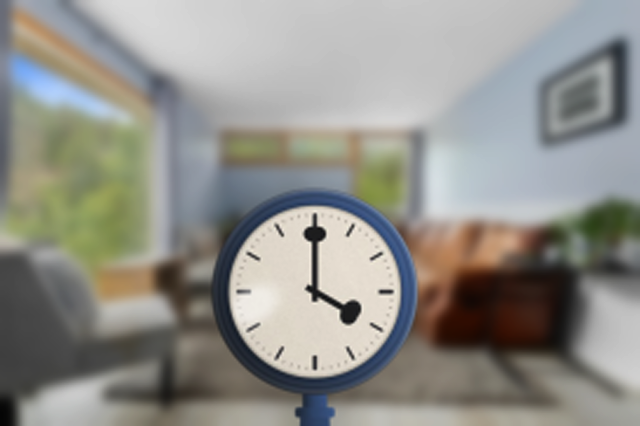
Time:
**4:00**
